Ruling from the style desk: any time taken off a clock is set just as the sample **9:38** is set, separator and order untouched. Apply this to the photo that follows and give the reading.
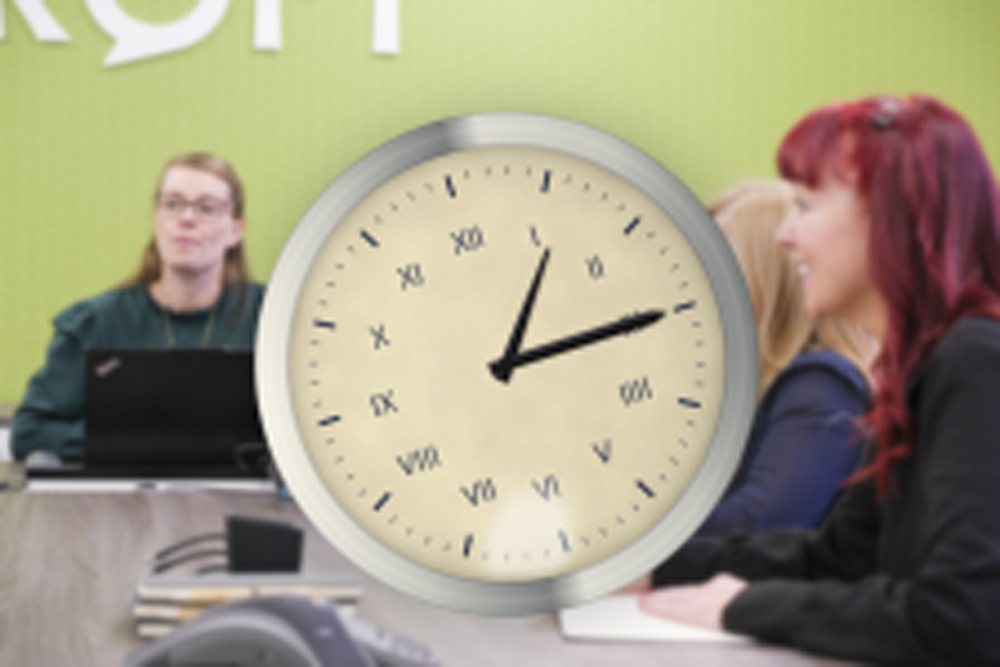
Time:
**1:15**
